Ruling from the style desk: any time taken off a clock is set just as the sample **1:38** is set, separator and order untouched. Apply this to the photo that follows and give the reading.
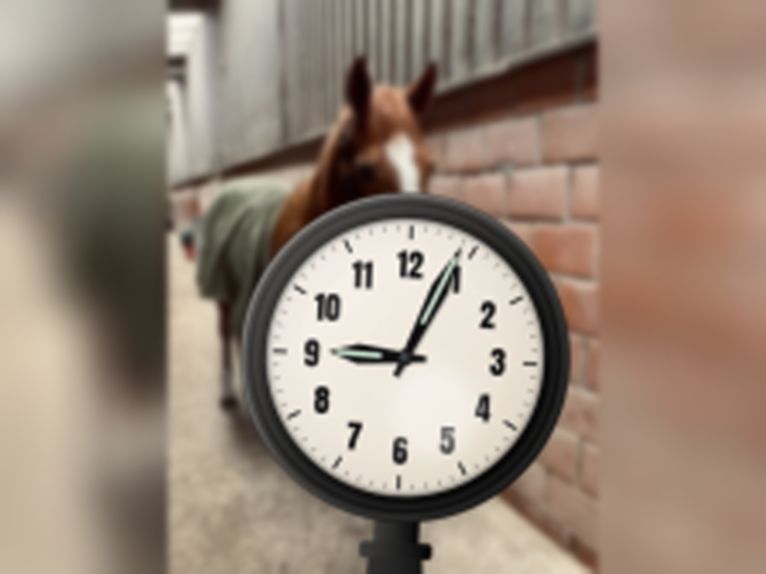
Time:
**9:04**
